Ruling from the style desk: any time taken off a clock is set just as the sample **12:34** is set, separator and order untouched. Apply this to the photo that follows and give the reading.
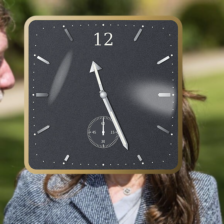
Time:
**11:26**
